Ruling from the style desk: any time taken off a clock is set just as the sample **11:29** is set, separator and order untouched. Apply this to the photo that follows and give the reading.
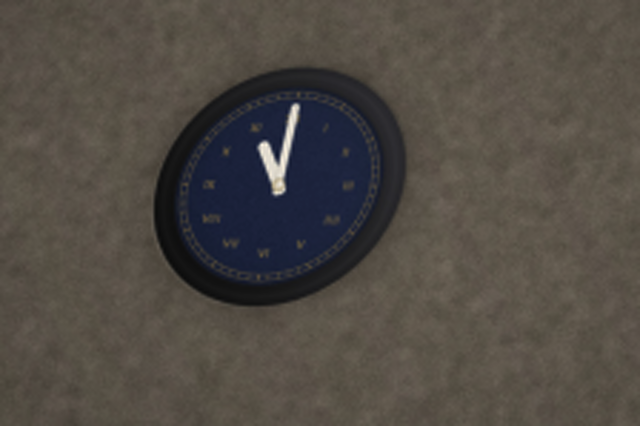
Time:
**11:00**
